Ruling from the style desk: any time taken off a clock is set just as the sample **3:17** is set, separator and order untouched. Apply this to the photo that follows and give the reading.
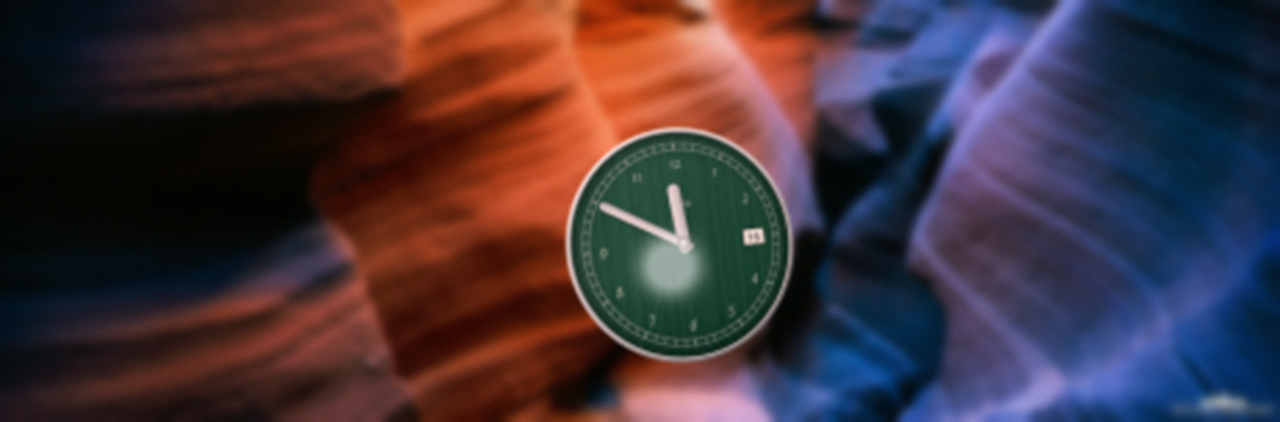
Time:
**11:50**
